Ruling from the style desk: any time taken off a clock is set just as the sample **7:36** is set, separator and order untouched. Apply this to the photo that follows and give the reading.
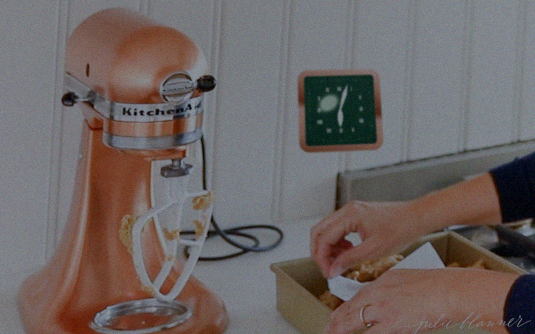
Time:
**6:03**
